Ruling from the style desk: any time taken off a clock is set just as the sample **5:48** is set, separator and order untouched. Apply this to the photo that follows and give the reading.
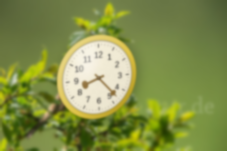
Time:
**8:23**
